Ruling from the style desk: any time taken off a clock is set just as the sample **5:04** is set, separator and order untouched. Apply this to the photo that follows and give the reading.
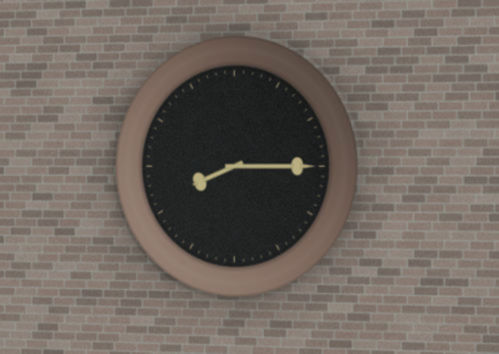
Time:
**8:15**
